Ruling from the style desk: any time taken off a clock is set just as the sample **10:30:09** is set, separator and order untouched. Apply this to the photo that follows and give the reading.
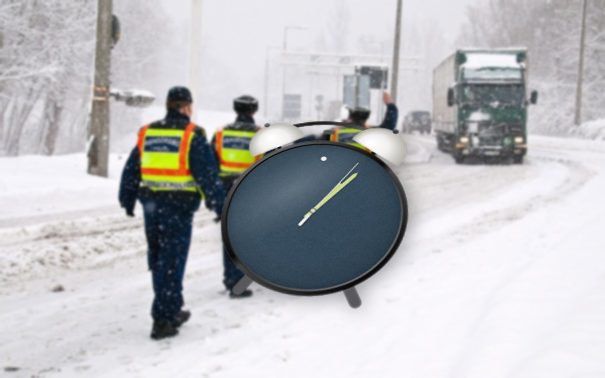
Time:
**1:06:05**
